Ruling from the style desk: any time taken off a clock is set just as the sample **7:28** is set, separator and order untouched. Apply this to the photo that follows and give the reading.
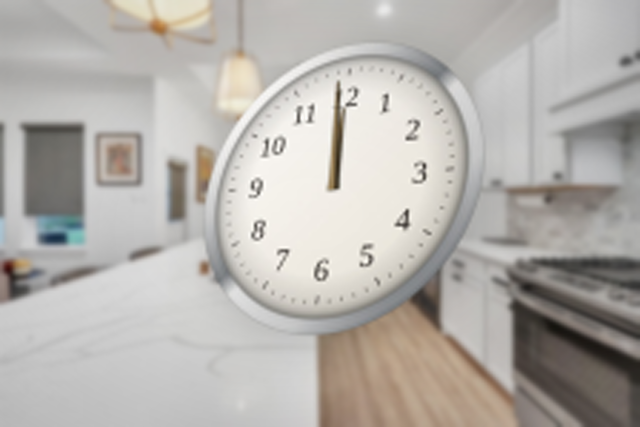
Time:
**11:59**
